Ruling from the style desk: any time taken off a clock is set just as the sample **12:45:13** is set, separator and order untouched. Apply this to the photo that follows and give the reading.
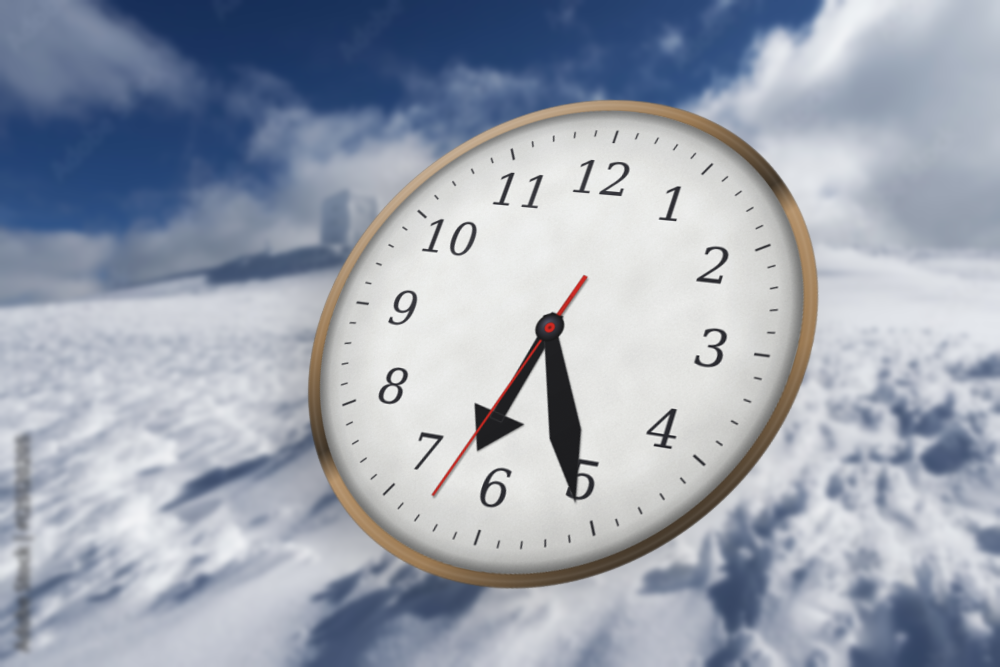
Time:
**6:25:33**
